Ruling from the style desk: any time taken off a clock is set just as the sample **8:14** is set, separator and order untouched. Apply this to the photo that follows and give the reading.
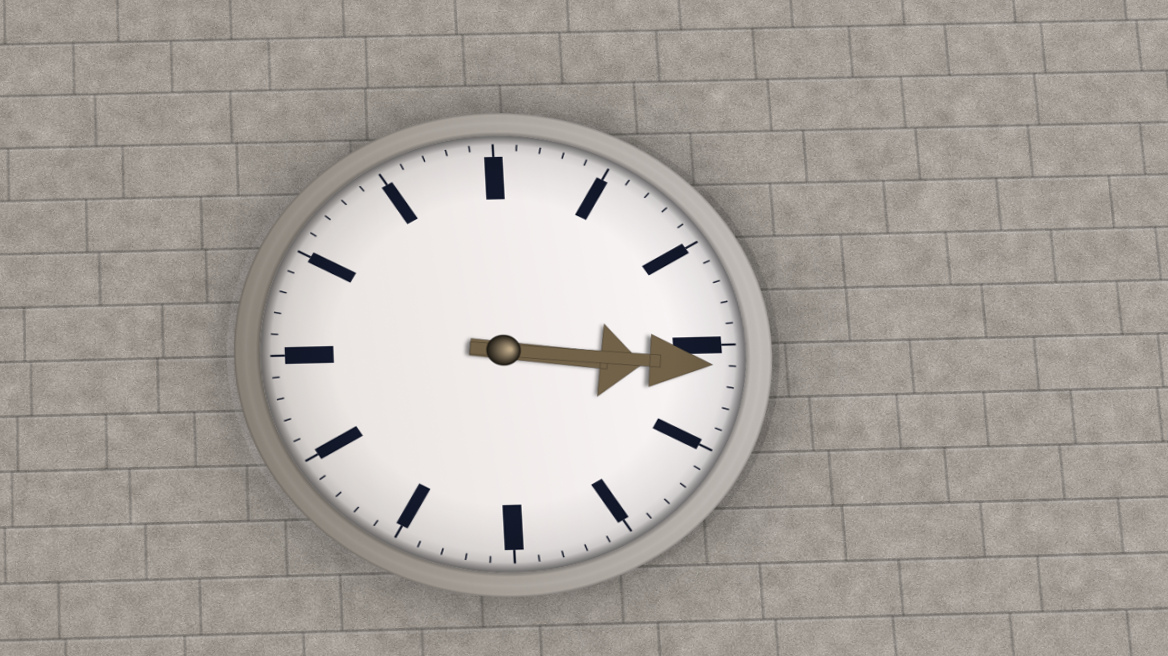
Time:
**3:16**
